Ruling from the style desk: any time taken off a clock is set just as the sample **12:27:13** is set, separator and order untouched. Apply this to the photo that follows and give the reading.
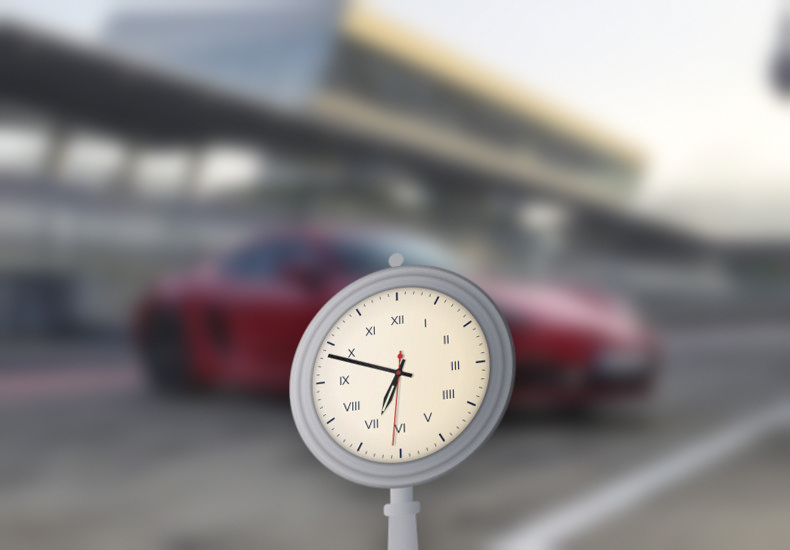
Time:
**6:48:31**
